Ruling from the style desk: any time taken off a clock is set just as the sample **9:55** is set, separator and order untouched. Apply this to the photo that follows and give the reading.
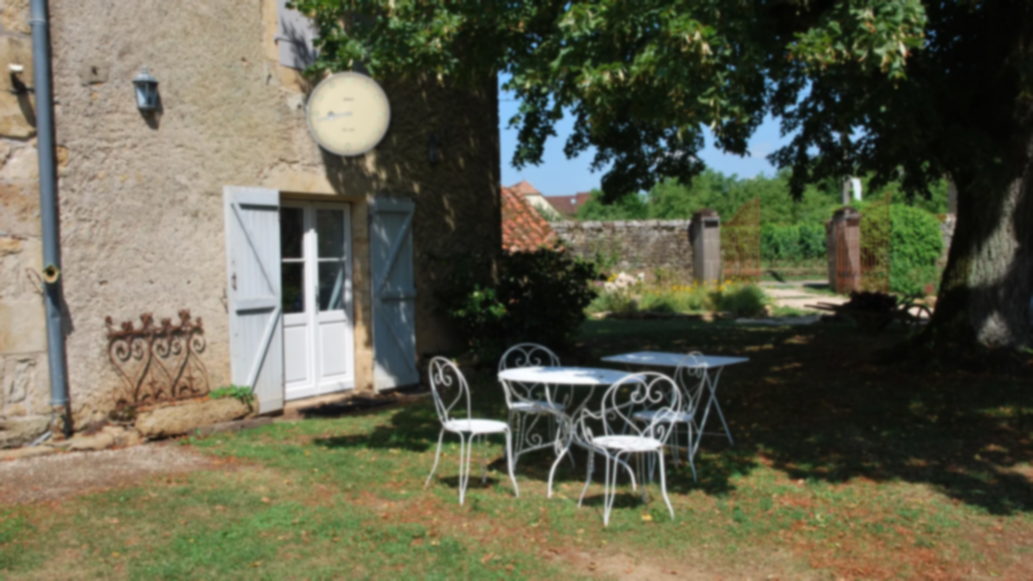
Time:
**8:43**
